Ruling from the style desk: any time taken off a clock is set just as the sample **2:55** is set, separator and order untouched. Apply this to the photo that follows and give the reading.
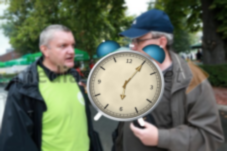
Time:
**6:05**
